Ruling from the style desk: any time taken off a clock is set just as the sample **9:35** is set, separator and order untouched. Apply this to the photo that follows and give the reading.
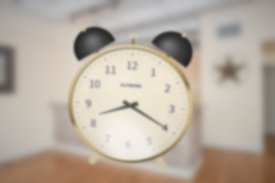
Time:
**8:20**
